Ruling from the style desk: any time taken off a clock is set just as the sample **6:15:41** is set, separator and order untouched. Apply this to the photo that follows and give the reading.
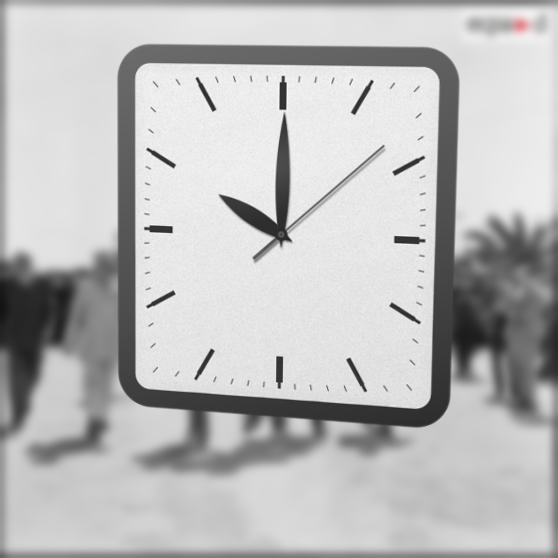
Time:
**10:00:08**
